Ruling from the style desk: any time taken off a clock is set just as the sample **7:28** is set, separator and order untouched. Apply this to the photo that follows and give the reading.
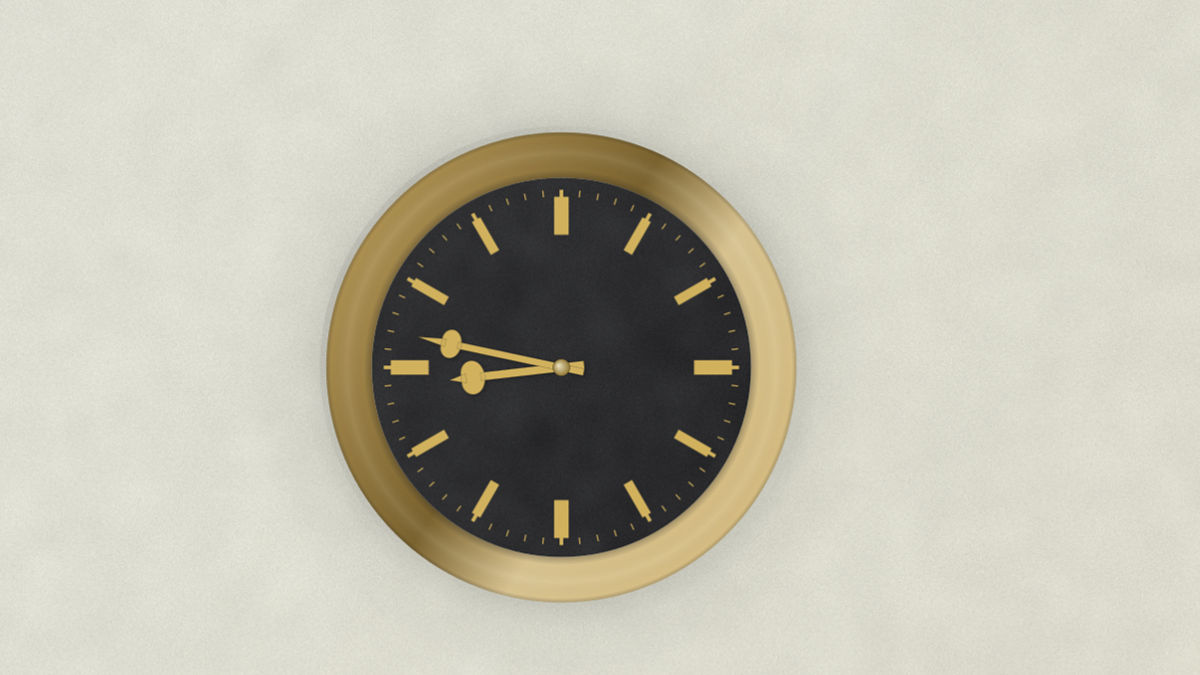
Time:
**8:47**
